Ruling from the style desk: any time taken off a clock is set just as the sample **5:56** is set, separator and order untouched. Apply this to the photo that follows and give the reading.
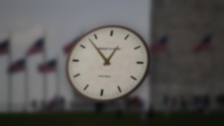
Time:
**12:53**
